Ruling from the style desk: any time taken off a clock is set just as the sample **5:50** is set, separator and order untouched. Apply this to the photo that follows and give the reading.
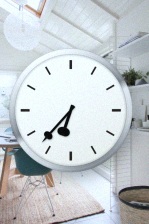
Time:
**6:37**
